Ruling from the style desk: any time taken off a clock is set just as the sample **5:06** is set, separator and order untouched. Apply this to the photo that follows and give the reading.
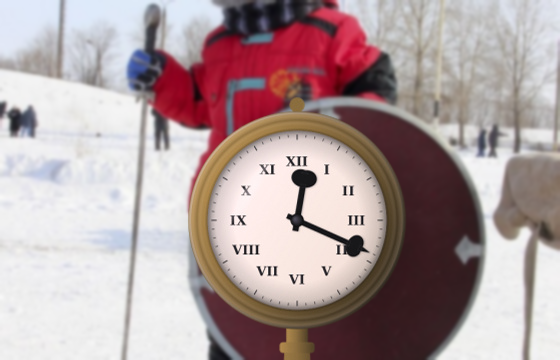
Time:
**12:19**
